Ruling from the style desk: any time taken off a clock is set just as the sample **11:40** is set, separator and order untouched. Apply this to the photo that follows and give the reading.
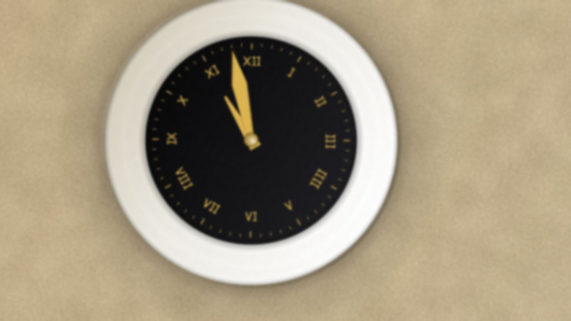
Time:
**10:58**
